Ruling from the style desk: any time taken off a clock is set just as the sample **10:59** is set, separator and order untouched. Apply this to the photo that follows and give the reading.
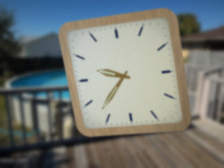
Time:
**9:37**
